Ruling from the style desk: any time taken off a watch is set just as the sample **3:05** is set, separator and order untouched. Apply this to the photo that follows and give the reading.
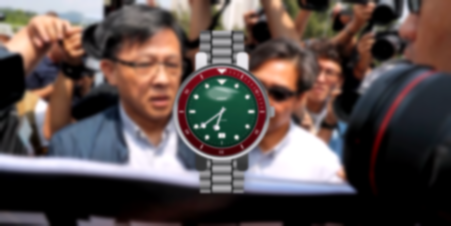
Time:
**6:39**
